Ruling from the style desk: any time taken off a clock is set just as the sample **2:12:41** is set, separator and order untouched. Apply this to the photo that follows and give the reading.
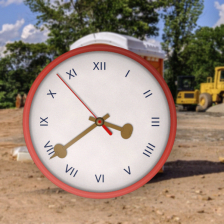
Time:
**3:38:53**
